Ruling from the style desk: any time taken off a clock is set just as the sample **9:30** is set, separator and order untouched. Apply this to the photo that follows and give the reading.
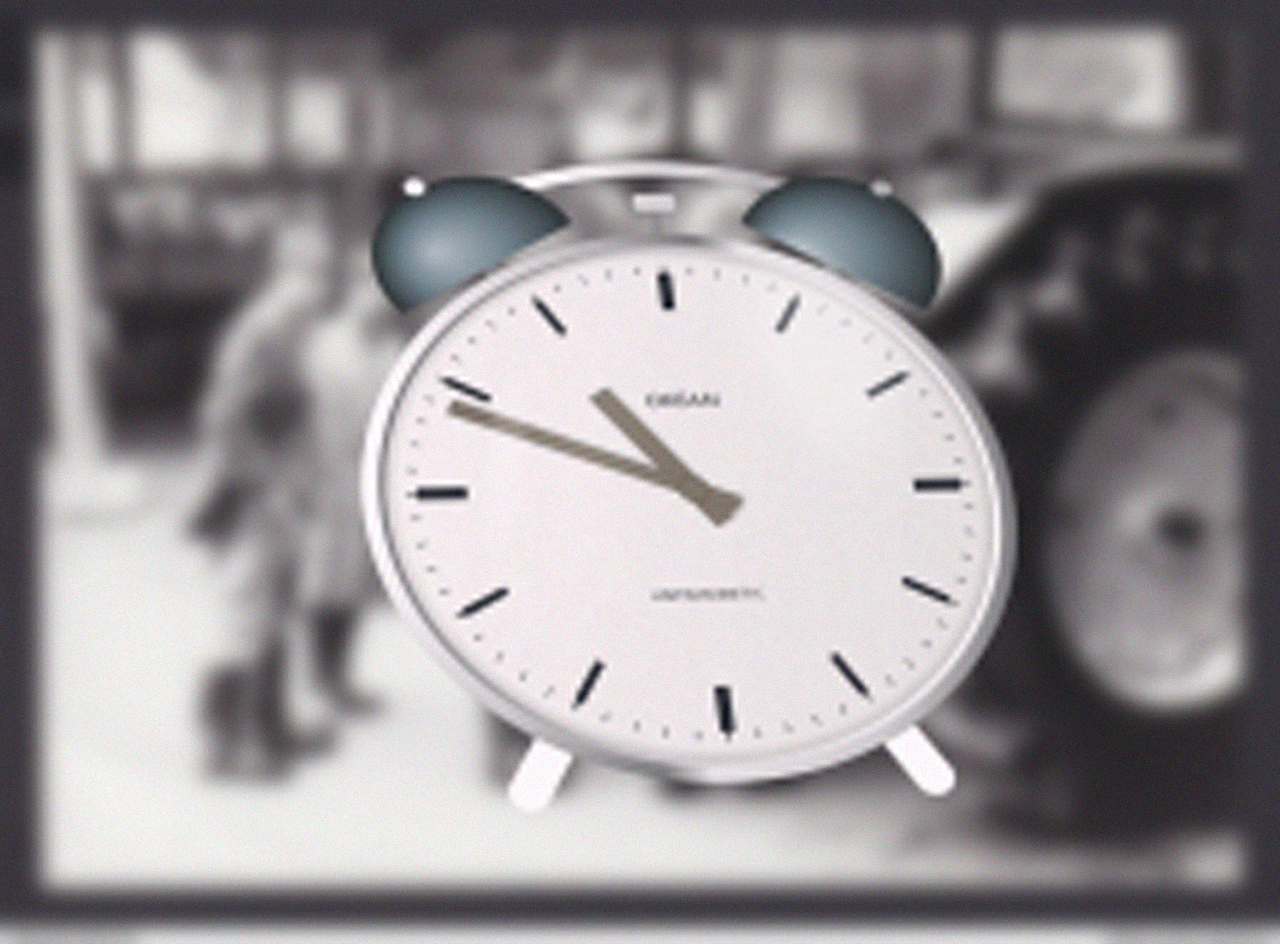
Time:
**10:49**
